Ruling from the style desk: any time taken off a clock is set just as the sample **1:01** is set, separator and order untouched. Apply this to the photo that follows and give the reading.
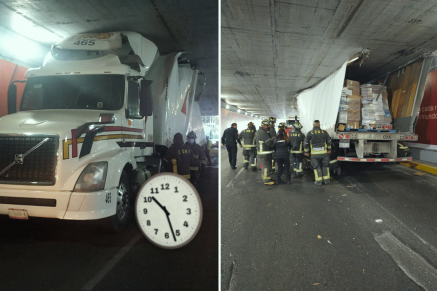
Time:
**10:27**
